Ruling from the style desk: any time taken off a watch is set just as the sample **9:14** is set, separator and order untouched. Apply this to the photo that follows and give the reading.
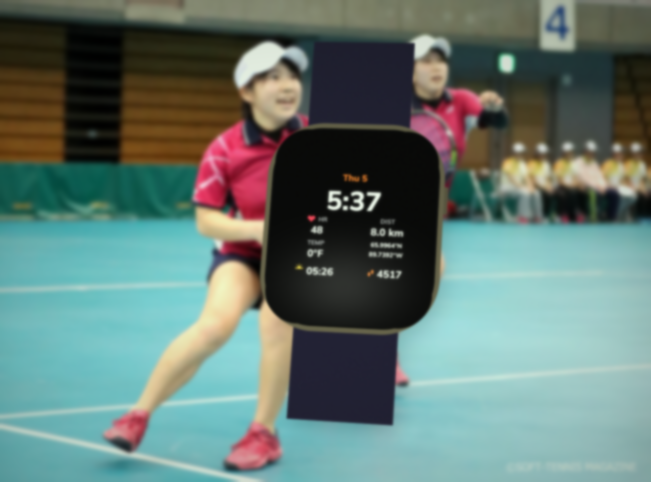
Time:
**5:37**
